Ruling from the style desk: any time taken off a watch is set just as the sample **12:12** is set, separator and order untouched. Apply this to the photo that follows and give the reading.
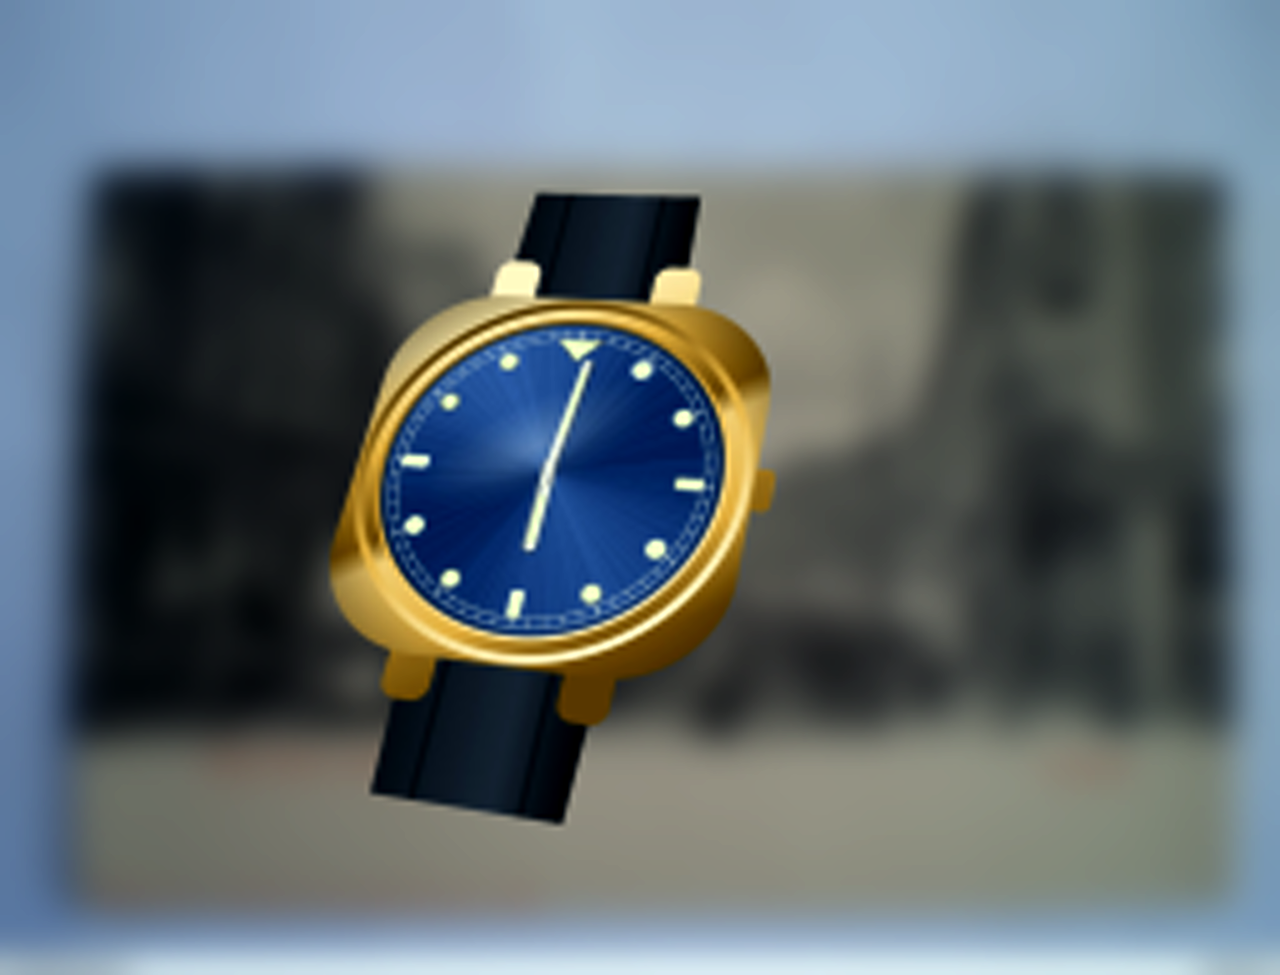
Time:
**6:01**
